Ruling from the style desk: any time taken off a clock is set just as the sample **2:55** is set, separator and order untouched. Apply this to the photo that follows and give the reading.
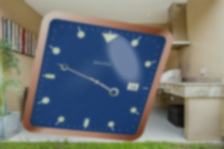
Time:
**3:48**
